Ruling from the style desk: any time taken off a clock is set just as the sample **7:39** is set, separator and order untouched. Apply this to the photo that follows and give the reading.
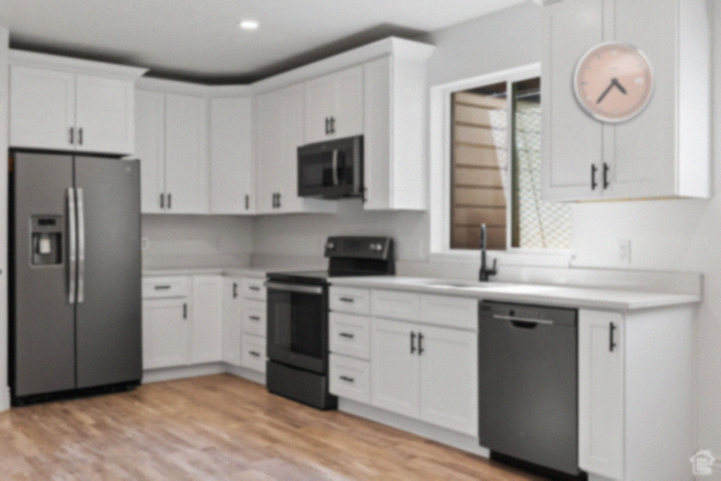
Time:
**4:37**
